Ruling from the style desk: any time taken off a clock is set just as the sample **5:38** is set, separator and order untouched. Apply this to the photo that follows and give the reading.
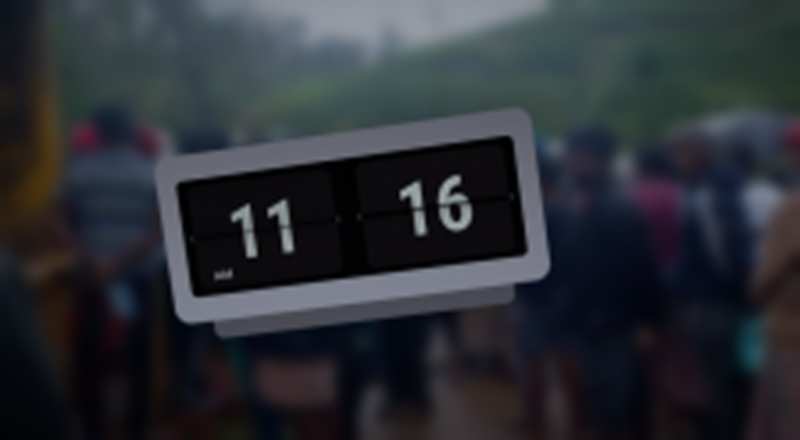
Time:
**11:16**
